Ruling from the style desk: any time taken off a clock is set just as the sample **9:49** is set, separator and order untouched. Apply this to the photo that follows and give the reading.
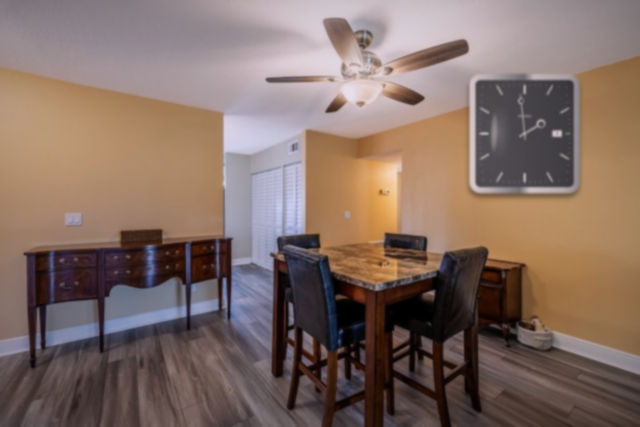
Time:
**1:59**
